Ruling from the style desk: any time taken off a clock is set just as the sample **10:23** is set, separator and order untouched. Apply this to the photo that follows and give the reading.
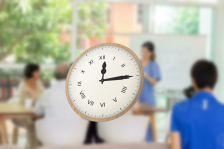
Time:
**12:15**
